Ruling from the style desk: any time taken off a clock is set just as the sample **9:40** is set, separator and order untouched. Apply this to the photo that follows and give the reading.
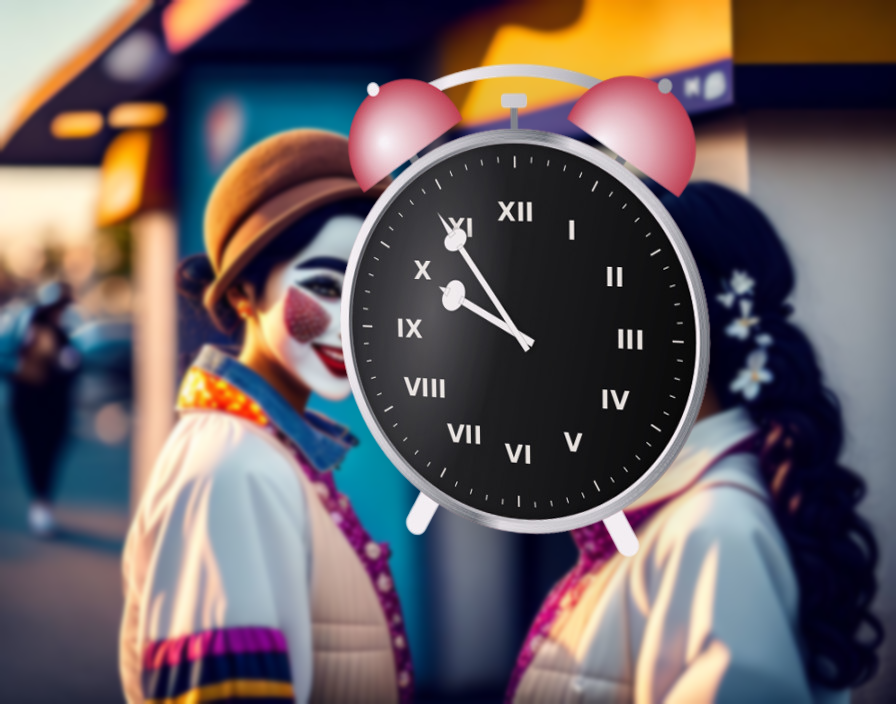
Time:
**9:54**
